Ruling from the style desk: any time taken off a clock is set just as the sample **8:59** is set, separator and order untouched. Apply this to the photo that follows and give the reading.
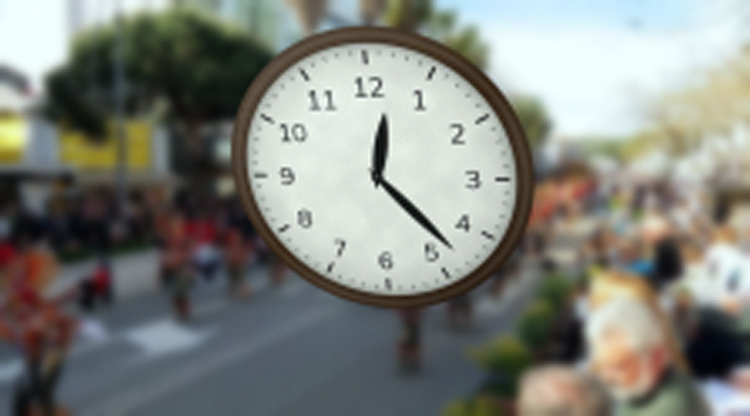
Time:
**12:23**
